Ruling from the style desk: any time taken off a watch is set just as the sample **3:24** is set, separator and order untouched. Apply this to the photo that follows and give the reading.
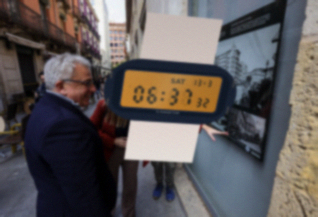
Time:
**6:37**
